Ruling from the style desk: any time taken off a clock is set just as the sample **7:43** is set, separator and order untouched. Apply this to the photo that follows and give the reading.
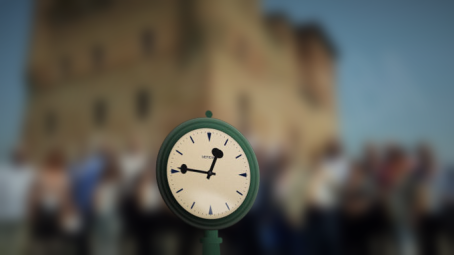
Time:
**12:46**
